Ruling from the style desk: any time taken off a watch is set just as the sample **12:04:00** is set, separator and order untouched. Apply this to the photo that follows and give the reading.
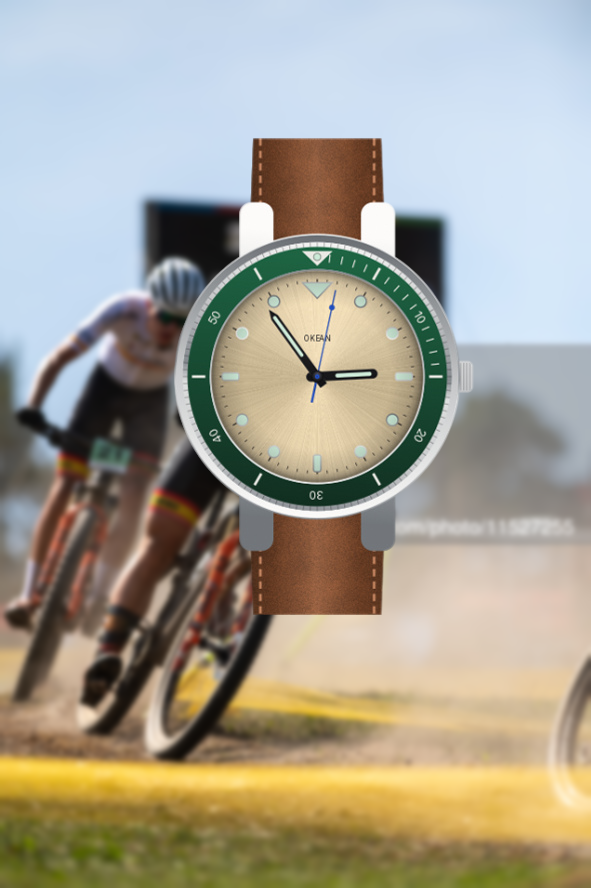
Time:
**2:54:02**
